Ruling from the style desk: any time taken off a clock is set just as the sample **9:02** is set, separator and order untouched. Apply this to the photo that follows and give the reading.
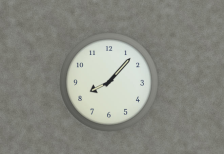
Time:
**8:07**
